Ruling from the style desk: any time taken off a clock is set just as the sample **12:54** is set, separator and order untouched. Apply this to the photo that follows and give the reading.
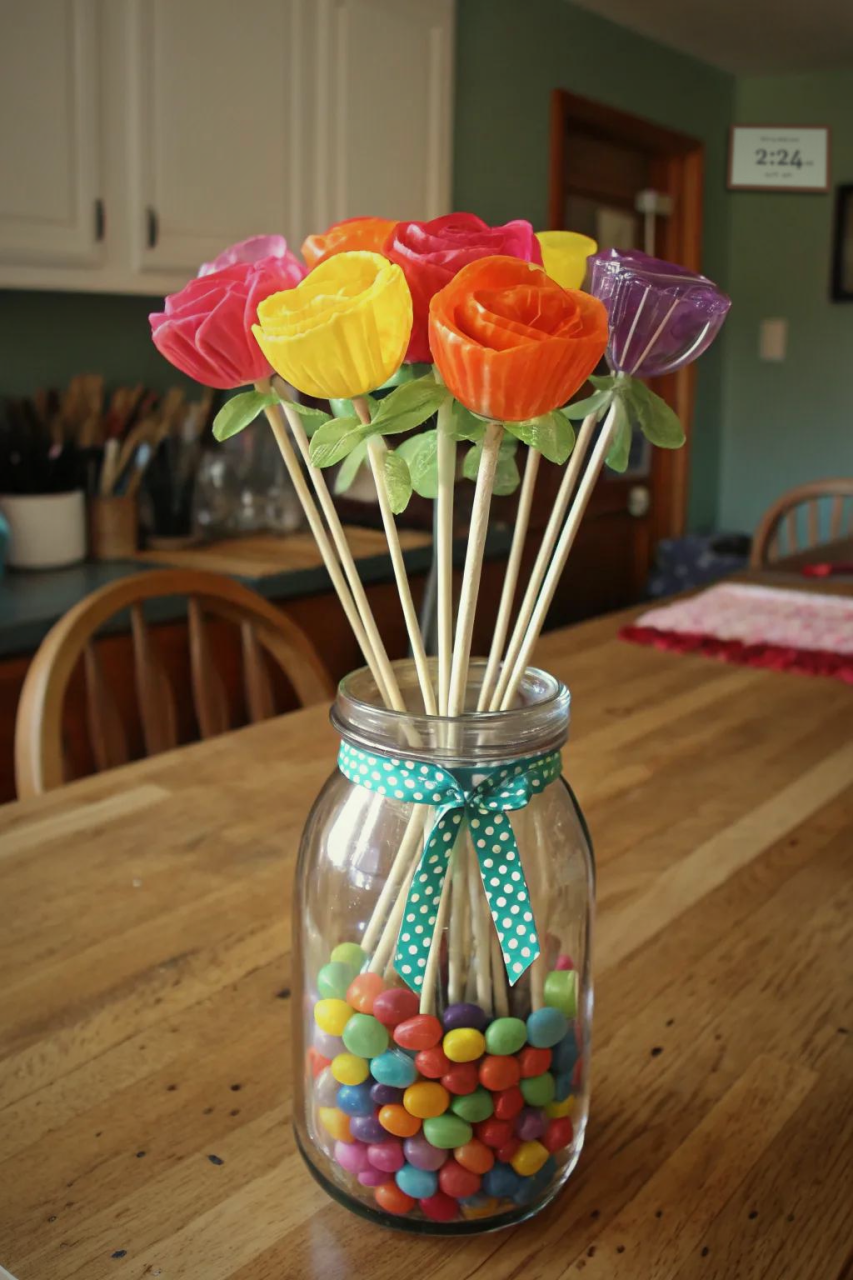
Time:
**2:24**
